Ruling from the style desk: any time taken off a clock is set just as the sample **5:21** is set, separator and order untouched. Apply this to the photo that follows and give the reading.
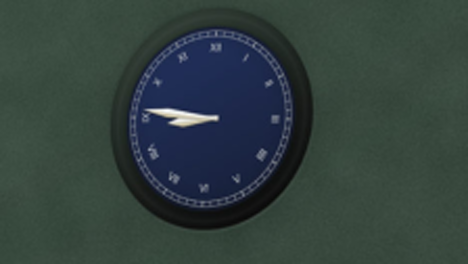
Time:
**8:46**
